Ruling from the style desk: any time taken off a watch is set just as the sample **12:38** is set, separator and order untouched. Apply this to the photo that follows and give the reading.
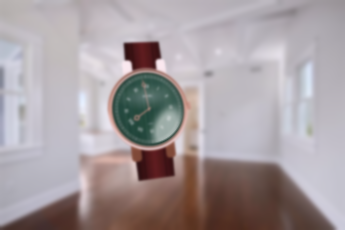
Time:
**7:59**
